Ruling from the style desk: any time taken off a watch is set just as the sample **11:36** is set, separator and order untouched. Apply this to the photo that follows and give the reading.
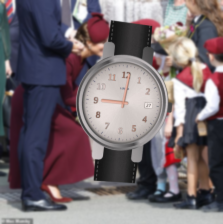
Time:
**9:01**
